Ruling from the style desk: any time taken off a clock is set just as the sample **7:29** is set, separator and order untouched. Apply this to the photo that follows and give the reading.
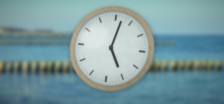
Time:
**5:02**
